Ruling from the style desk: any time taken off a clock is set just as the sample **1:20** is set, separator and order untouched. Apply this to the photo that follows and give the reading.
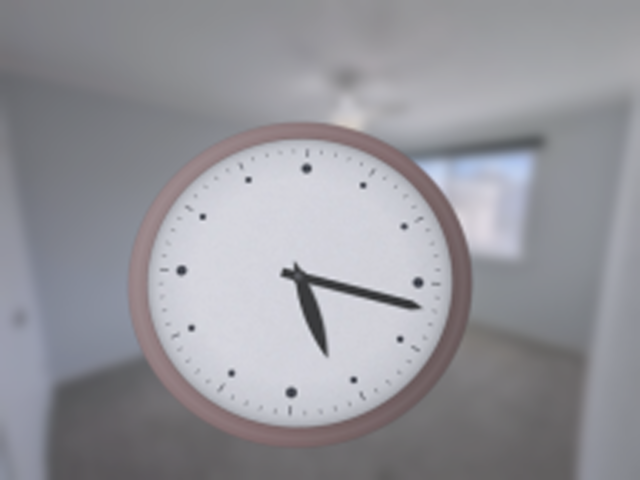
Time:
**5:17**
